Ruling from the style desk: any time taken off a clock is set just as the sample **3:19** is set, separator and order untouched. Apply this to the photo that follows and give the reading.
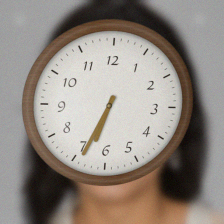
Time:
**6:34**
